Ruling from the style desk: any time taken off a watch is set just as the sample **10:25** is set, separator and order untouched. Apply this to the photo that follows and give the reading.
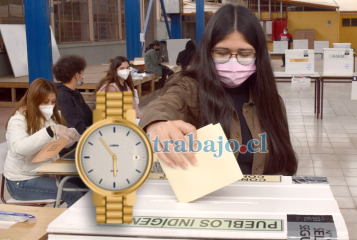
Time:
**5:54**
